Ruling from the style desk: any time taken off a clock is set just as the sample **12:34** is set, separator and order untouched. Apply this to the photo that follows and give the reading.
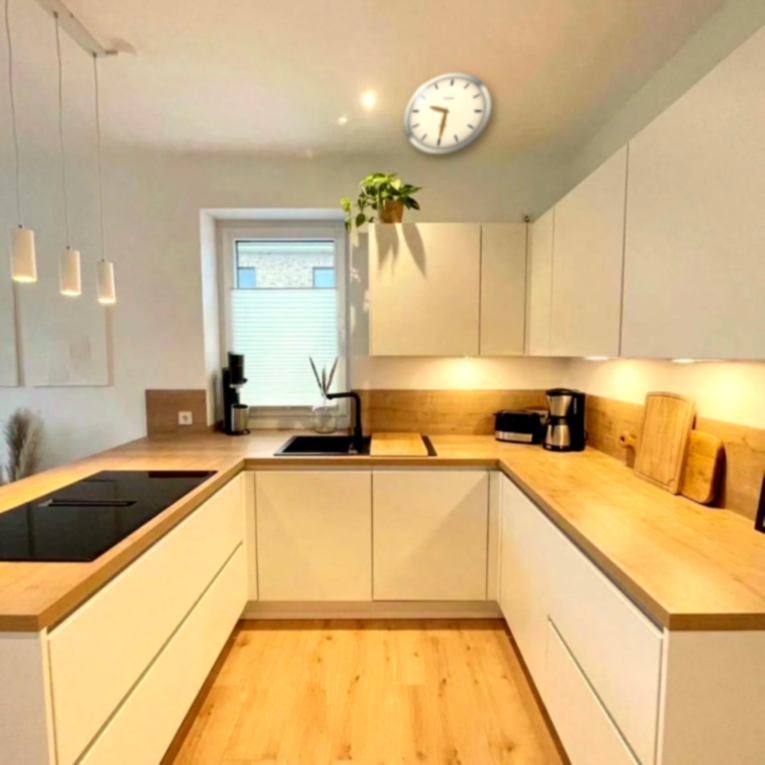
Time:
**9:30**
